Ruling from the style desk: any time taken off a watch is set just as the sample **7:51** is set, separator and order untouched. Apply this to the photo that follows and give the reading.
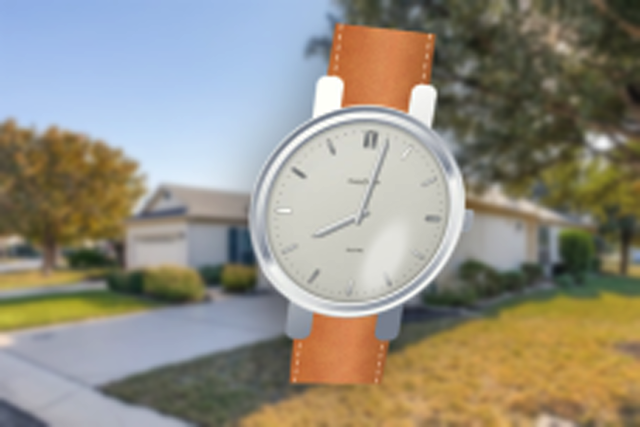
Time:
**8:02**
